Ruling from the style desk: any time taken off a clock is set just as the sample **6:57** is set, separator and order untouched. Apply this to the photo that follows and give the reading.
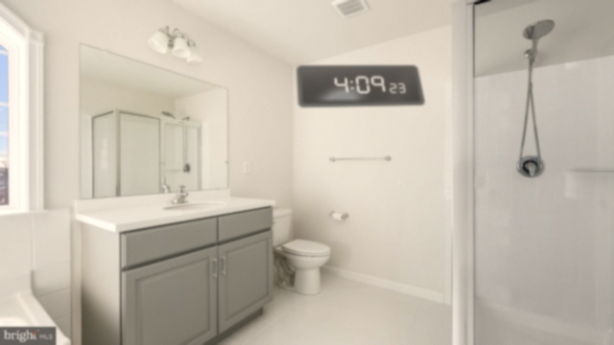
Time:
**4:09**
